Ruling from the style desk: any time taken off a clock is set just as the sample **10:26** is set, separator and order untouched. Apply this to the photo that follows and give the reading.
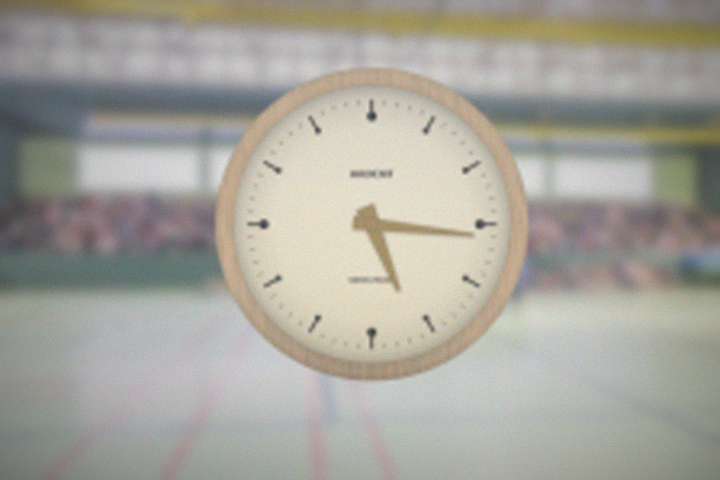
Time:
**5:16**
